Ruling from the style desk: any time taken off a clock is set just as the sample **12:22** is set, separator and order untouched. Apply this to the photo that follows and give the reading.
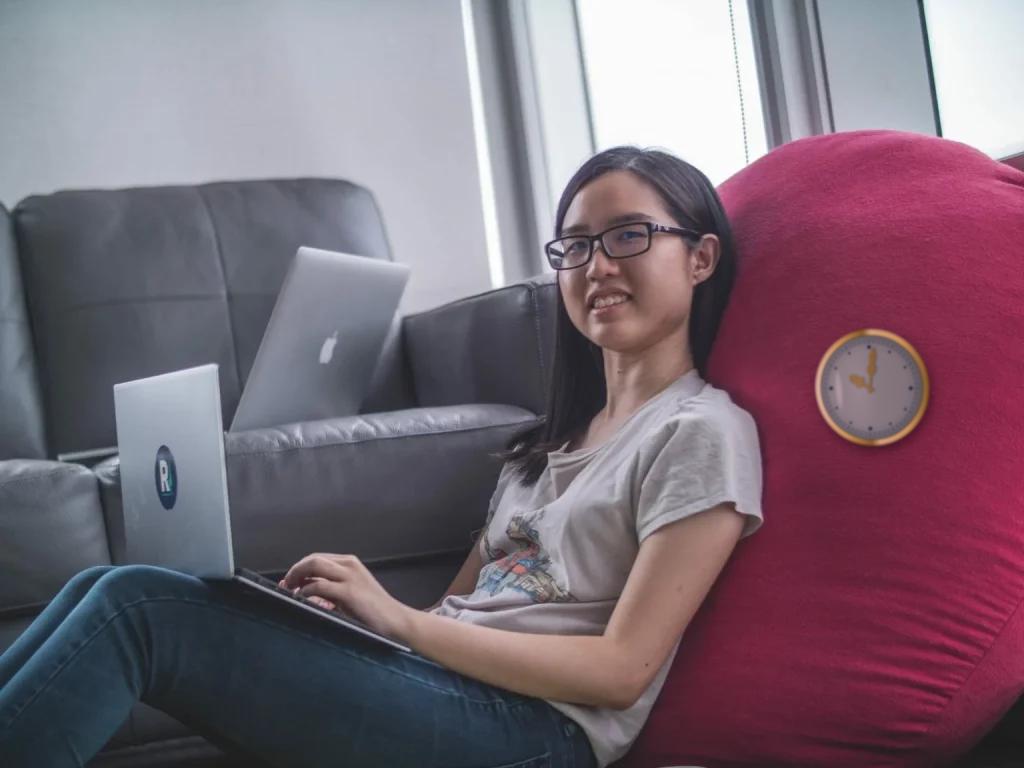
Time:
**10:01**
